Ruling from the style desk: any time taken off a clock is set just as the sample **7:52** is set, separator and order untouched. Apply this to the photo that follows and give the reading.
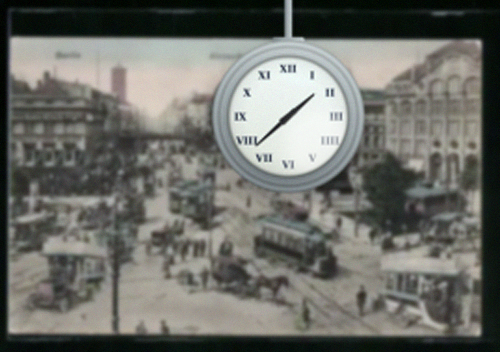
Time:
**1:38**
